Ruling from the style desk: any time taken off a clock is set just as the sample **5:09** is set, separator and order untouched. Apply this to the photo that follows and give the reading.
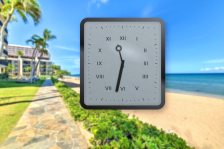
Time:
**11:32**
